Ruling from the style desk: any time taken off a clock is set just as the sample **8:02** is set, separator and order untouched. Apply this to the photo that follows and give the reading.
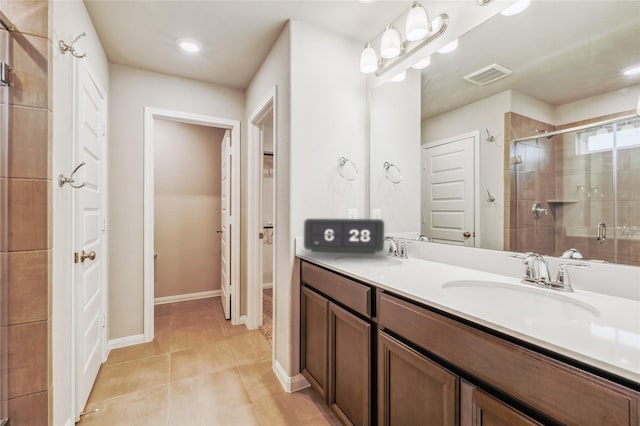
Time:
**6:28**
